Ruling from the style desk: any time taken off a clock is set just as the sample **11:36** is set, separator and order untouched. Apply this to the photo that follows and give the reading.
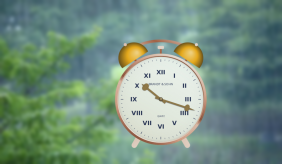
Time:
**10:18**
